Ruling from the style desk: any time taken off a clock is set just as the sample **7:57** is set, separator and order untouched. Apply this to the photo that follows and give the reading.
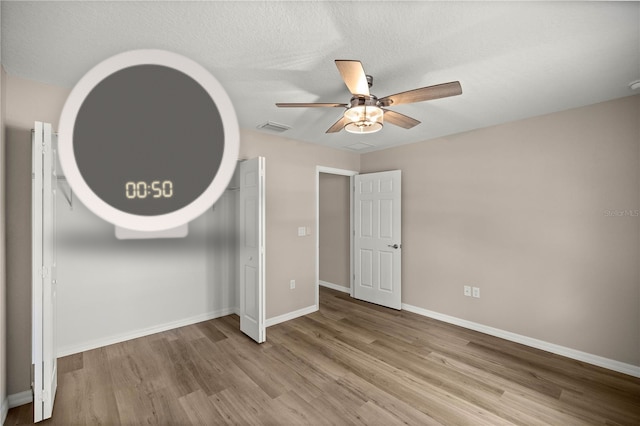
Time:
**0:50**
